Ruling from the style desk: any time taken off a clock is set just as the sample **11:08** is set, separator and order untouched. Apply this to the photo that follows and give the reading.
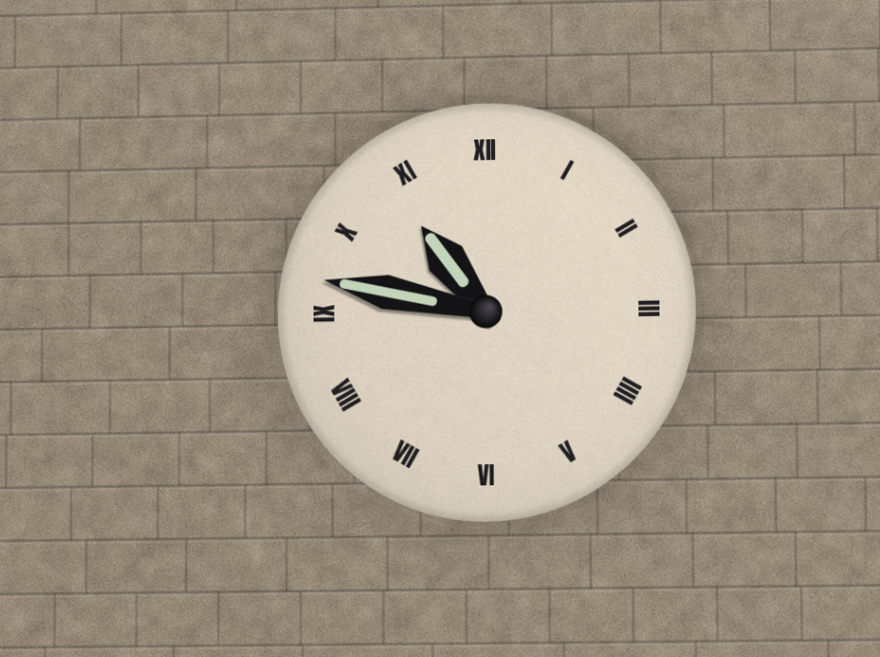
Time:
**10:47**
